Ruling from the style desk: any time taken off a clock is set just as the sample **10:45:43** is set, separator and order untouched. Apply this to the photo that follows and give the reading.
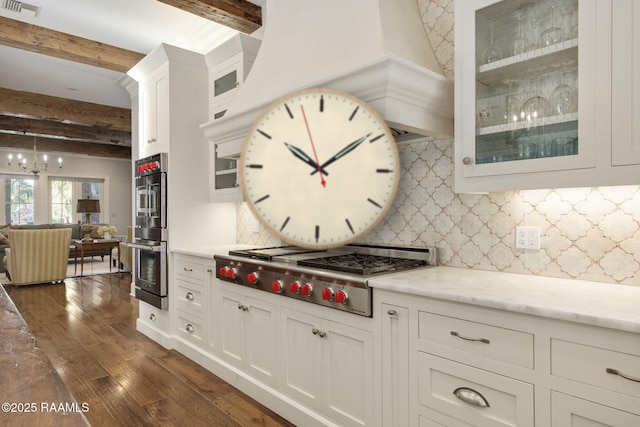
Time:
**10:08:57**
